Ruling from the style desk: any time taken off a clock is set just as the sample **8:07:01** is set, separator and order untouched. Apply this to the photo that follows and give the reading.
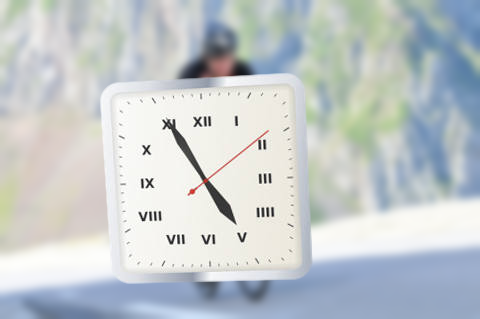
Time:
**4:55:09**
